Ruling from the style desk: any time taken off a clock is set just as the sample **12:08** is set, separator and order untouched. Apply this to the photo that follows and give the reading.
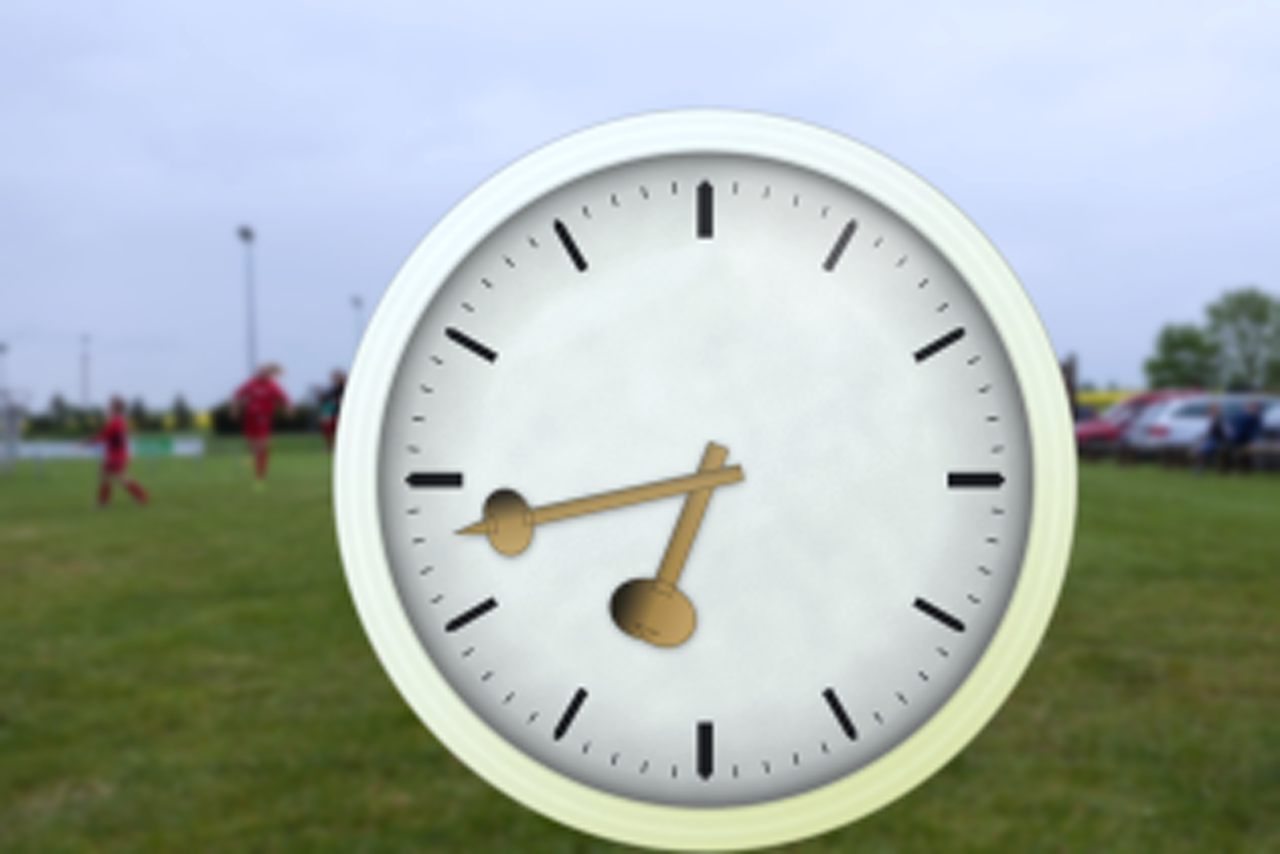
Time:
**6:43**
